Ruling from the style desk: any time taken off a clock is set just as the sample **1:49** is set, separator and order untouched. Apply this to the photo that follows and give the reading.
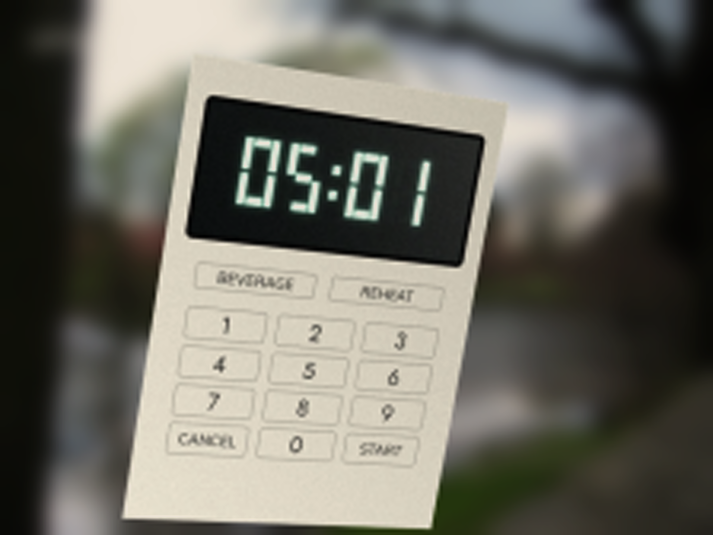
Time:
**5:01**
